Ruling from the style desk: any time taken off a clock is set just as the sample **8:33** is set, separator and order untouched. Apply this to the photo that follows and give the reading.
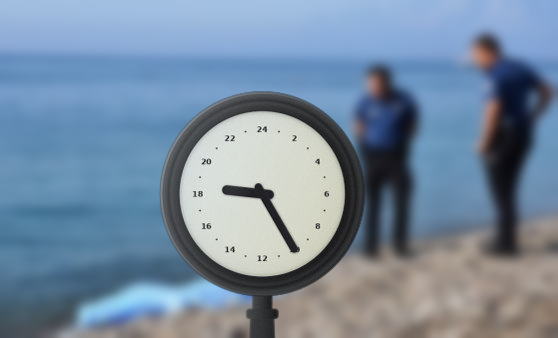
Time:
**18:25**
